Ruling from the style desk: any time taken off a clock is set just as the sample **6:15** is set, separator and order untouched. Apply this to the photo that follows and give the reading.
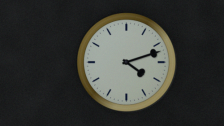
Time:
**4:12**
